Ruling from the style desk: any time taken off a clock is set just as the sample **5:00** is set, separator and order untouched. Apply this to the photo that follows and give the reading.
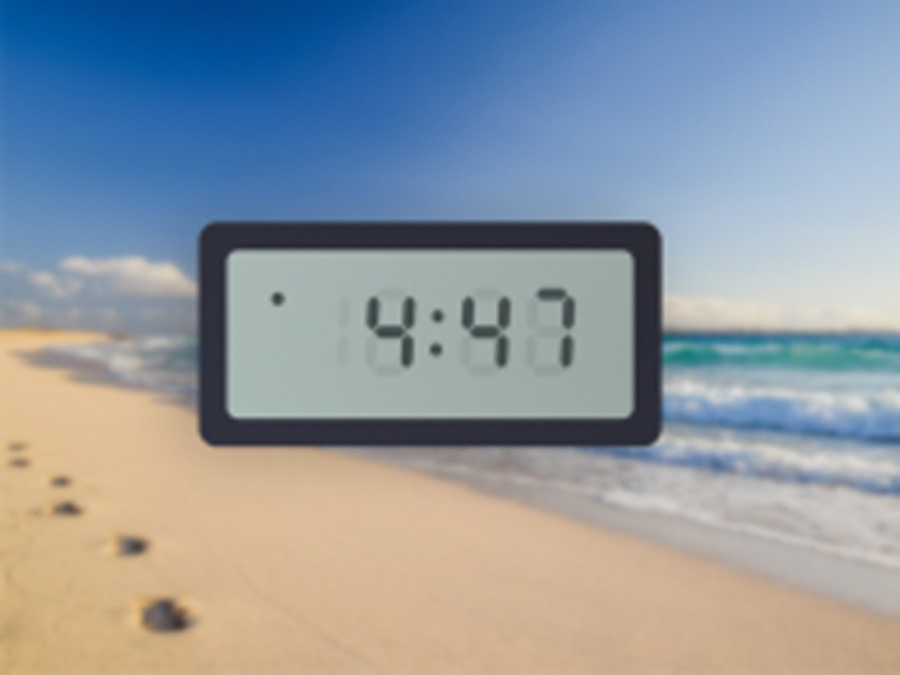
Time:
**4:47**
